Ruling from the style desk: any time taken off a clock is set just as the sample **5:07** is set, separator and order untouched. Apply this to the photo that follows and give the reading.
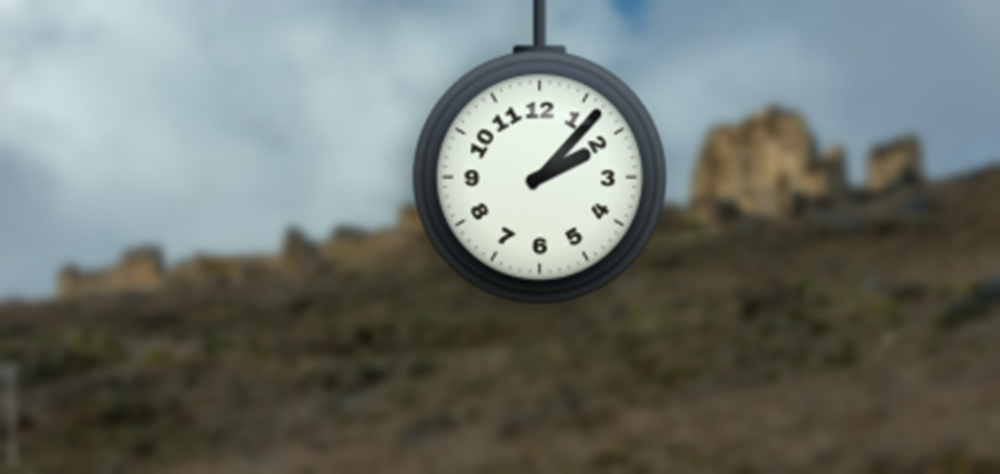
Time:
**2:07**
